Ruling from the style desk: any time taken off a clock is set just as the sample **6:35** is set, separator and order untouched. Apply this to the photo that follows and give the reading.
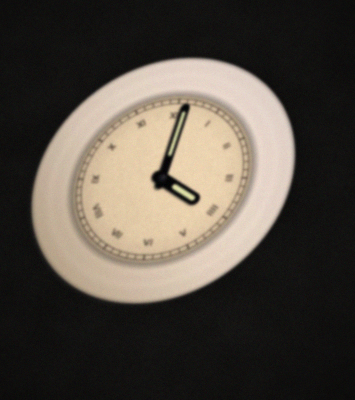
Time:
**4:01**
